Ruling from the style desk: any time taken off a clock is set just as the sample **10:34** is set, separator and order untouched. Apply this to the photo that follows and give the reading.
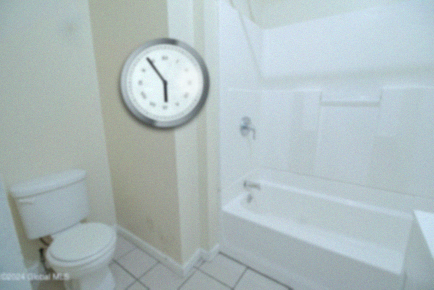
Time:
**5:54**
